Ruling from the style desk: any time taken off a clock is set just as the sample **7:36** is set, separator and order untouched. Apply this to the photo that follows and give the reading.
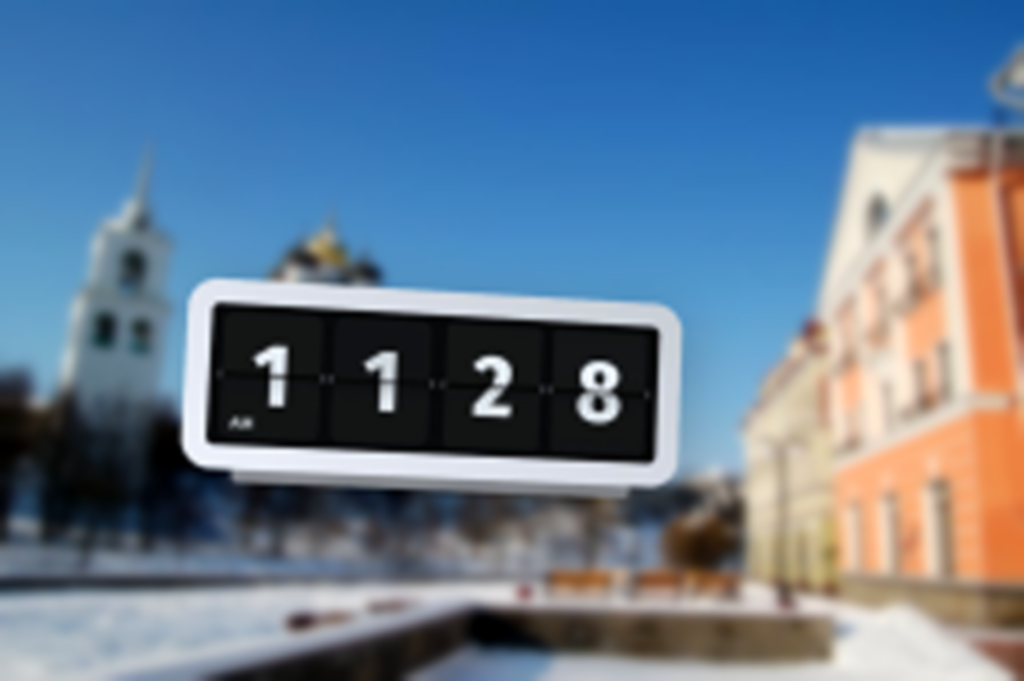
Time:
**11:28**
